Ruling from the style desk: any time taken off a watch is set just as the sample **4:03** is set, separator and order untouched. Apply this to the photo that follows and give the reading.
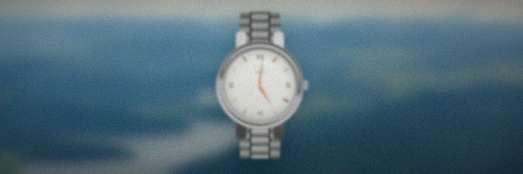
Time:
**5:01**
